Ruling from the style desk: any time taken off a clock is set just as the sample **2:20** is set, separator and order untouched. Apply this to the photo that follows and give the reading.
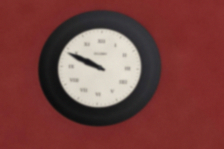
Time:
**9:49**
